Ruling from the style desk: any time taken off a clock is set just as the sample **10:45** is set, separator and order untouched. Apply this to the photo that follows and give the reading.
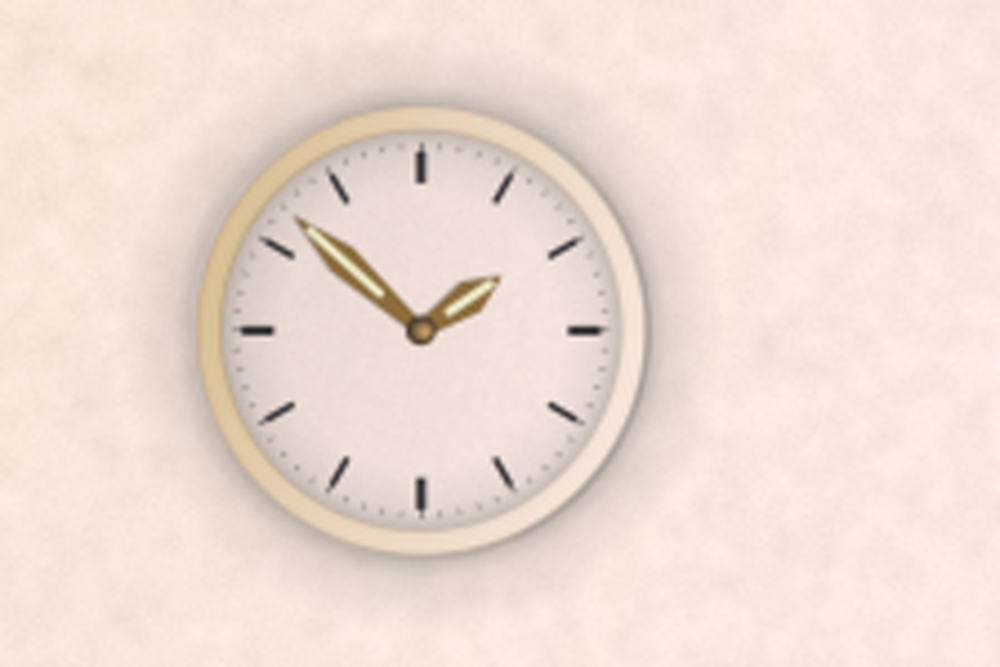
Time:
**1:52**
